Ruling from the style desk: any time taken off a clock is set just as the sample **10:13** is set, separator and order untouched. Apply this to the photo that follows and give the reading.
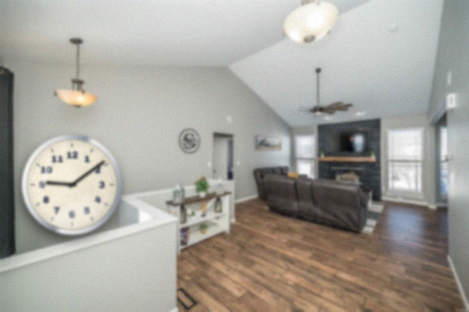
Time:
**9:09**
